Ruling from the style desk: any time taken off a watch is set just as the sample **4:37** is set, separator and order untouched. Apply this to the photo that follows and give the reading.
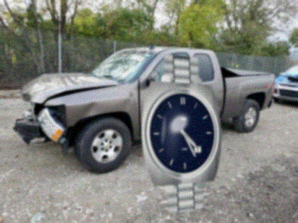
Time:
**4:25**
